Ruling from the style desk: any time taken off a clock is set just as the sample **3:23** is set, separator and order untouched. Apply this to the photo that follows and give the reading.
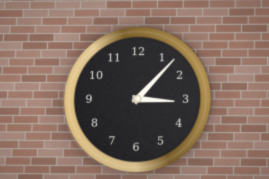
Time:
**3:07**
